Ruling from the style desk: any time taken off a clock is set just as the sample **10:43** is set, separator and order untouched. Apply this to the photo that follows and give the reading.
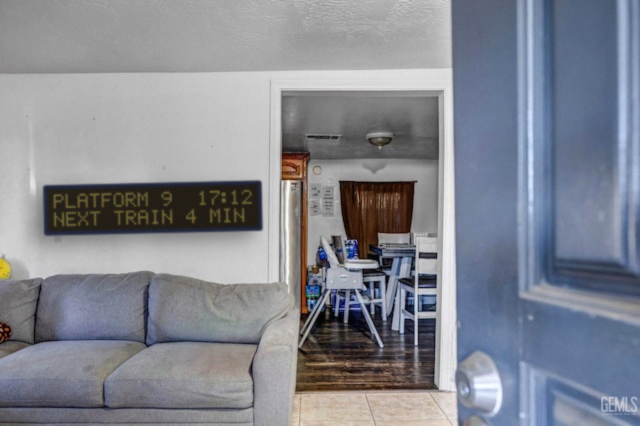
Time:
**17:12**
